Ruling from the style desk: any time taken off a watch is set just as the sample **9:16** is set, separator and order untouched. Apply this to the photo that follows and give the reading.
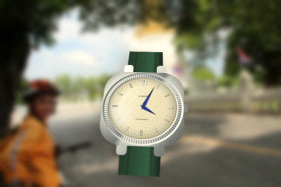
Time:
**4:04**
